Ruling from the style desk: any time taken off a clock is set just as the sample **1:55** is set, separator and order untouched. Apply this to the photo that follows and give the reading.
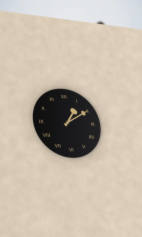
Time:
**1:10**
